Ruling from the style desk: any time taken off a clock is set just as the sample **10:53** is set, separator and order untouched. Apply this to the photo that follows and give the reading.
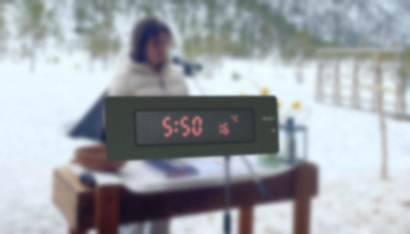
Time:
**5:50**
